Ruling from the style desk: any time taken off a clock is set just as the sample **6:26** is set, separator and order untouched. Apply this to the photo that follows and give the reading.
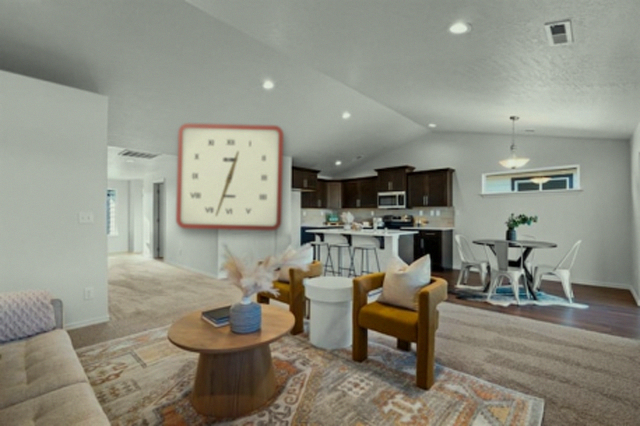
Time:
**12:33**
